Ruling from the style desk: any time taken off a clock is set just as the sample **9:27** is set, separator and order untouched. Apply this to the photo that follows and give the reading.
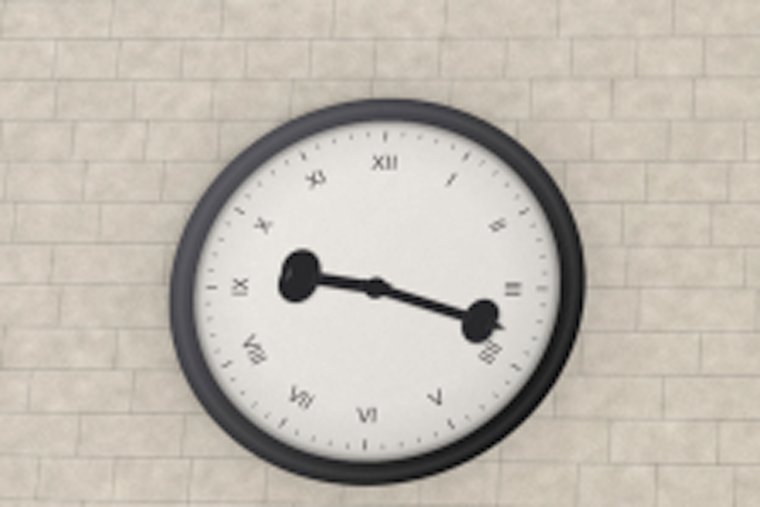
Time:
**9:18**
